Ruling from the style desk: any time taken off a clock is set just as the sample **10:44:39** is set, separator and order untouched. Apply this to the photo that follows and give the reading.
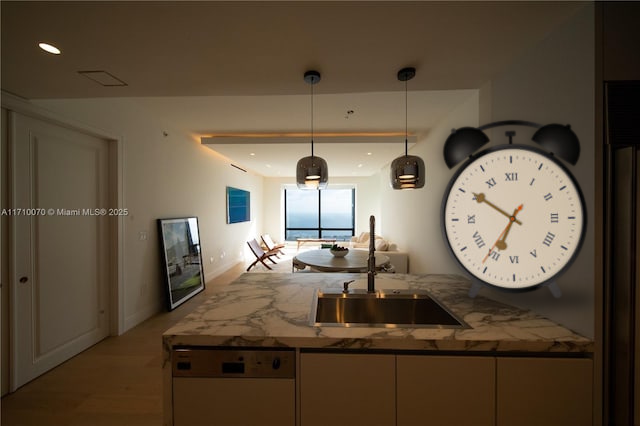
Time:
**6:50:36**
